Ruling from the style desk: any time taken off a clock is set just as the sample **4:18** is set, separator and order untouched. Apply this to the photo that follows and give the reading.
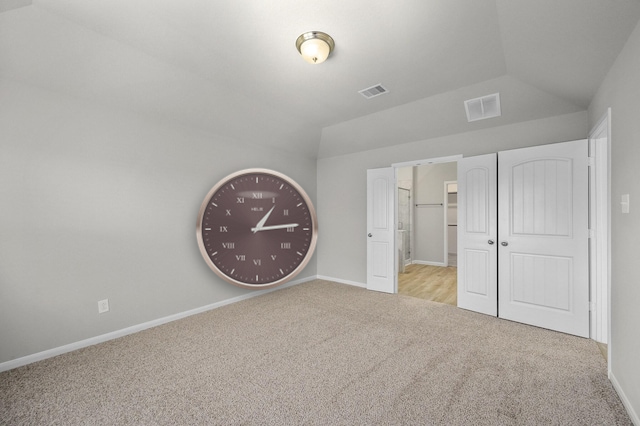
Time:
**1:14**
